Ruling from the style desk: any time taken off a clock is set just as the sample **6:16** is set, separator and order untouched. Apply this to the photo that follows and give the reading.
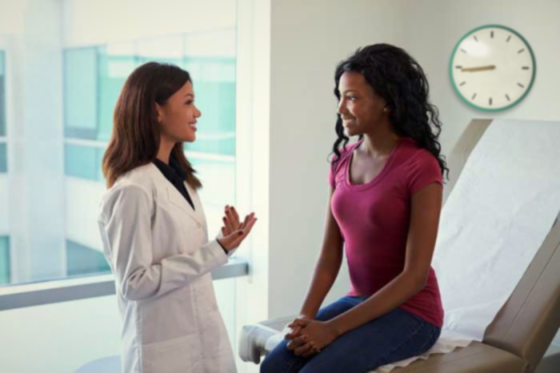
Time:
**8:44**
